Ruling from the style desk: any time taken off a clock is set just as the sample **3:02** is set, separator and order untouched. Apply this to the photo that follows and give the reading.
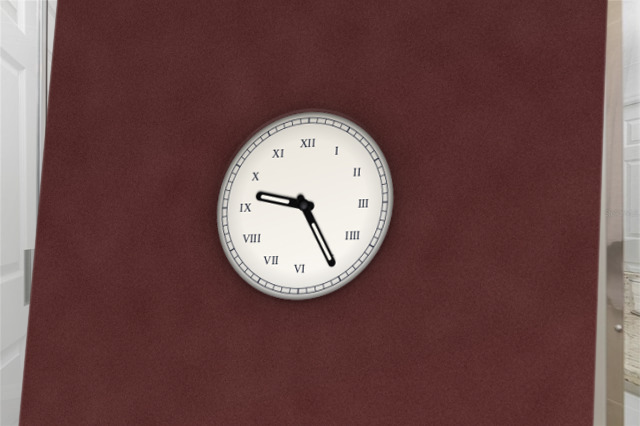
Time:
**9:25**
